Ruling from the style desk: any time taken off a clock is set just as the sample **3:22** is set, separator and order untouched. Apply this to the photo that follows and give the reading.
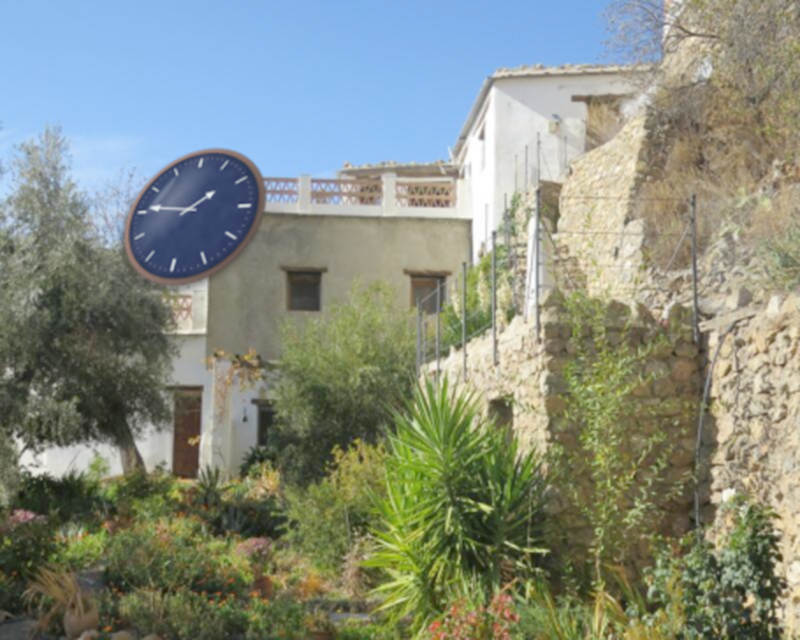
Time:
**1:46**
